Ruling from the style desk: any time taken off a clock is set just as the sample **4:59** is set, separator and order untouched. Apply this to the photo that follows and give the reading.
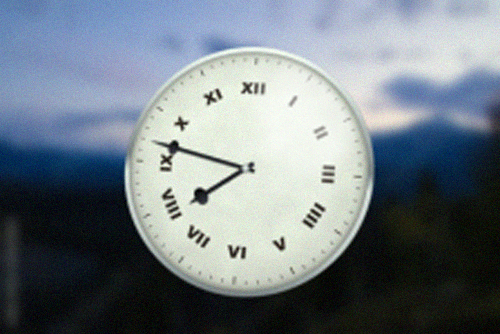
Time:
**7:47**
